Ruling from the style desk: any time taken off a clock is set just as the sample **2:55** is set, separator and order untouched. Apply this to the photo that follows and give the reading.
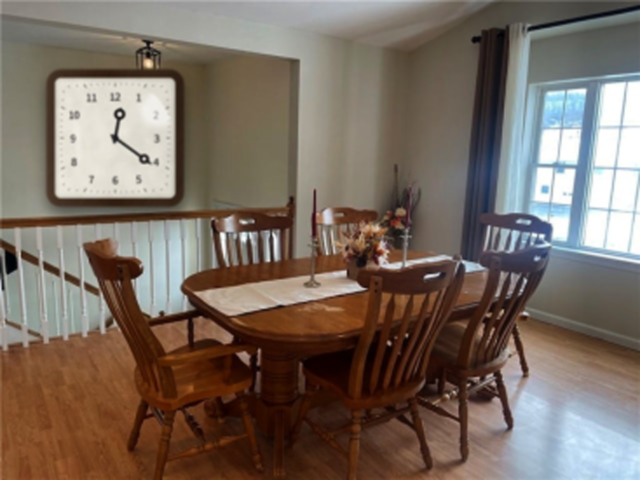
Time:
**12:21**
